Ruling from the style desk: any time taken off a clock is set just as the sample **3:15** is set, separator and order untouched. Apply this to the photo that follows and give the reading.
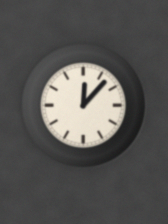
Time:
**12:07**
